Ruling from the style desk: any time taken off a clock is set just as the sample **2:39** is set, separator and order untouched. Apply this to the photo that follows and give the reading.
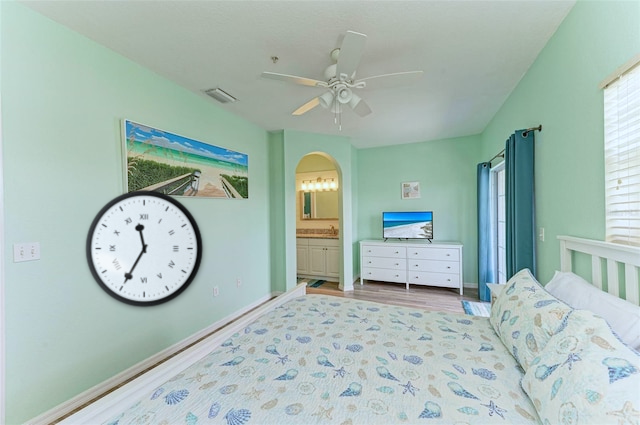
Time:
**11:35**
